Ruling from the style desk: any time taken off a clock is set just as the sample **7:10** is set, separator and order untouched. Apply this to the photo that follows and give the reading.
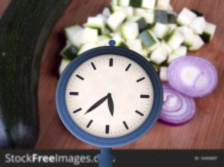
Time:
**5:38**
